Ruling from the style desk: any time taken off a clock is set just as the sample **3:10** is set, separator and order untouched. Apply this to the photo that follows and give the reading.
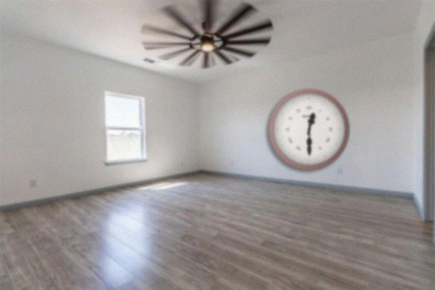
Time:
**12:30**
